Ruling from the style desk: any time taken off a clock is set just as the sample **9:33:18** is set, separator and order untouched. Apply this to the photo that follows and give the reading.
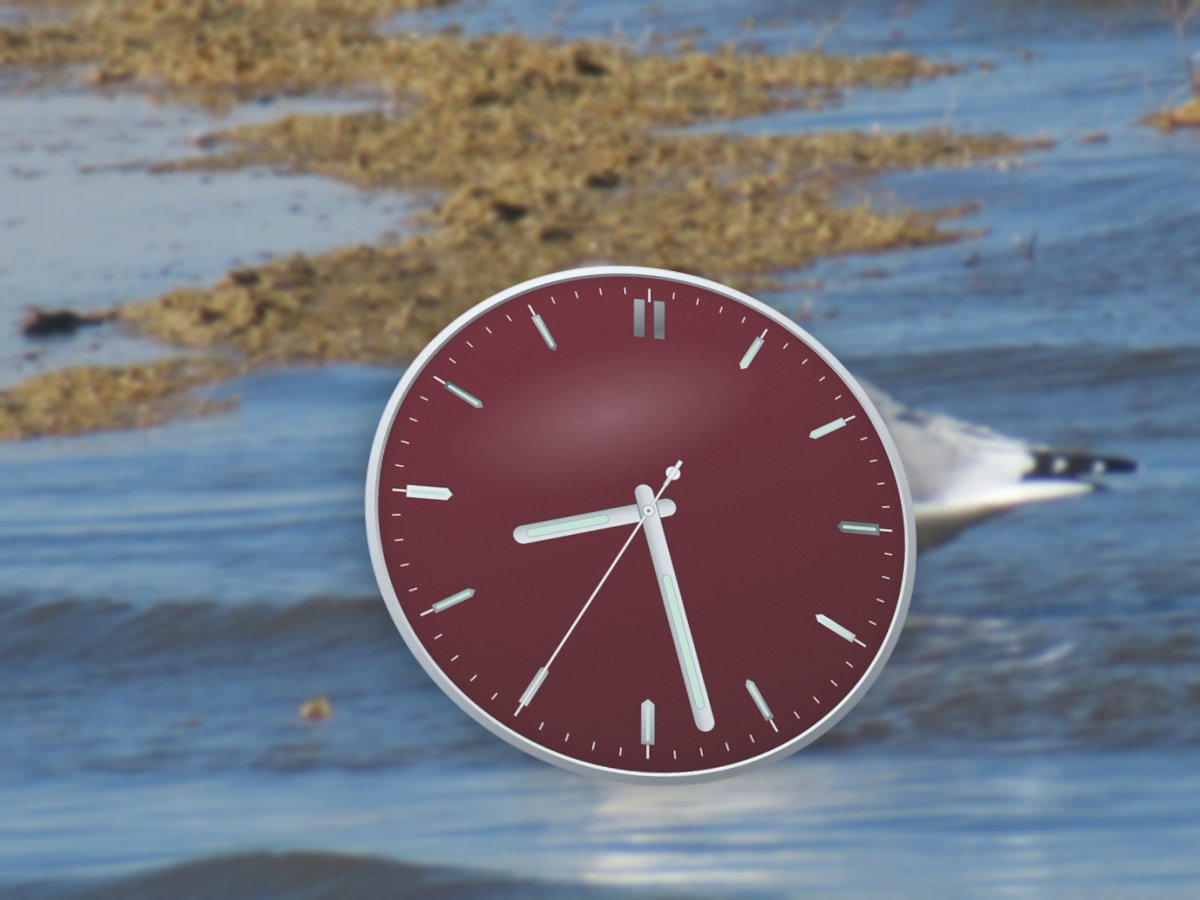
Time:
**8:27:35**
